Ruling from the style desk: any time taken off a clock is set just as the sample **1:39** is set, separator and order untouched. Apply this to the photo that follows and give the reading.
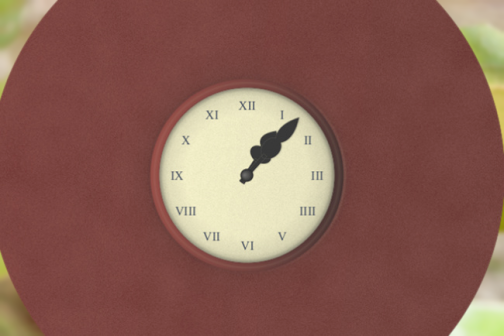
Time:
**1:07**
